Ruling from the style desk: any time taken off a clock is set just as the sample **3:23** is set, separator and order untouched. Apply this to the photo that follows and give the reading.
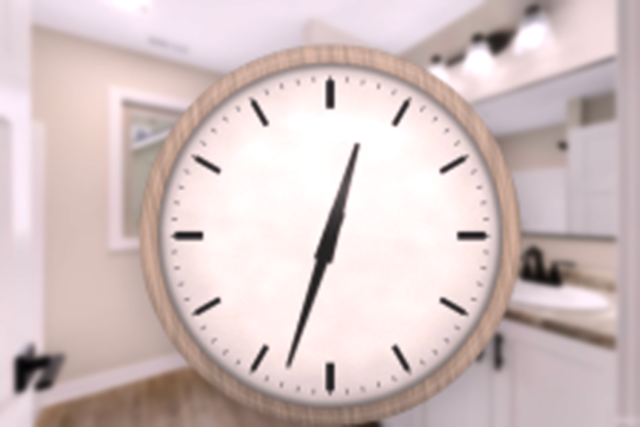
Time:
**12:33**
